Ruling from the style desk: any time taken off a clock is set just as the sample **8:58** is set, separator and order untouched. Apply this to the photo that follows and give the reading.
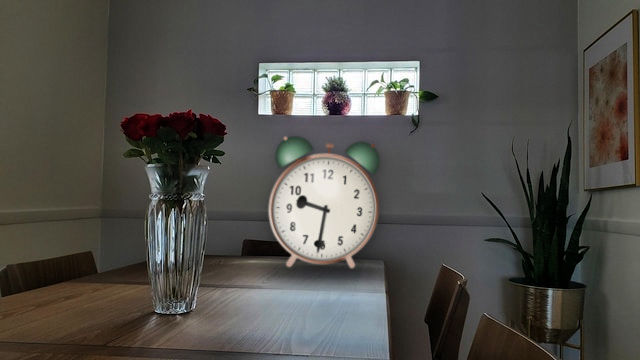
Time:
**9:31**
